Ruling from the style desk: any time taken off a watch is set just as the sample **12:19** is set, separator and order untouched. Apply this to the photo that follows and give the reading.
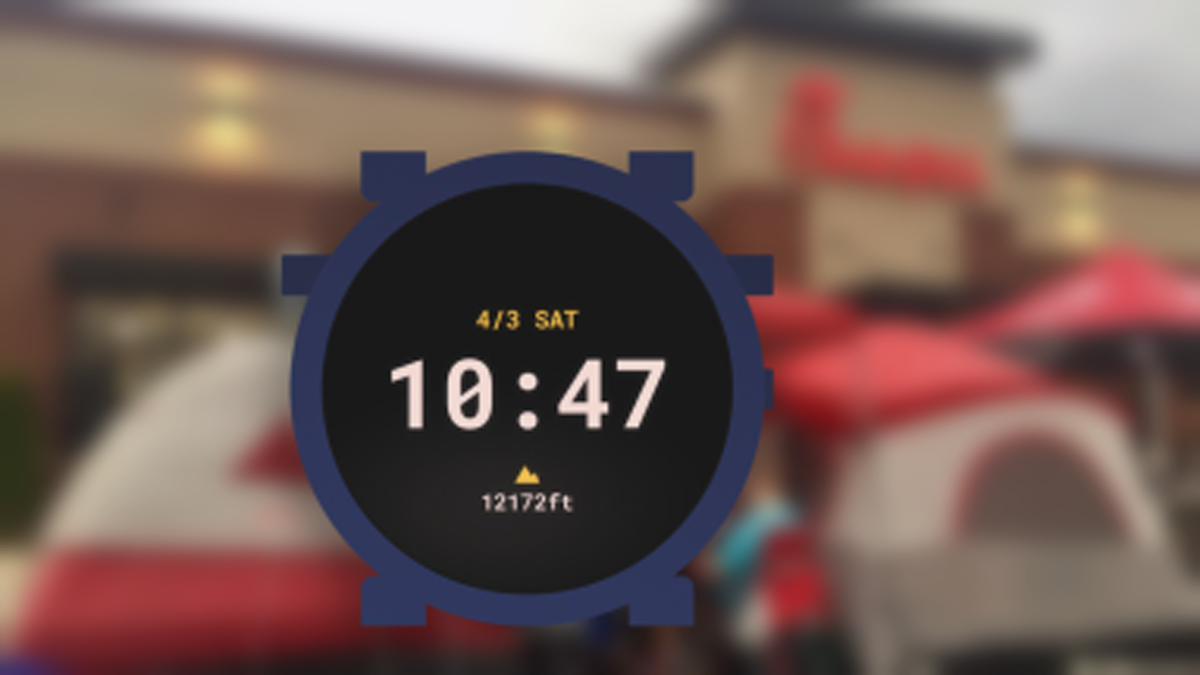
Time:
**10:47**
